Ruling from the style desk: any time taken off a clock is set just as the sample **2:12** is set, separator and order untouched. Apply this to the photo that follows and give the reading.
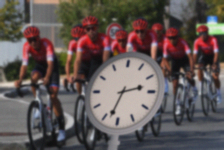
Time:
**2:33**
